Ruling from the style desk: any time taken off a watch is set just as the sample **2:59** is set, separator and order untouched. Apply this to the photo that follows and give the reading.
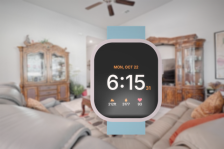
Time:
**6:15**
